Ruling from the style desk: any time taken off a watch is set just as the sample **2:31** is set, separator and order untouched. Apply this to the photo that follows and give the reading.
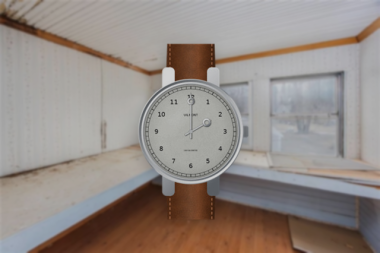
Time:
**2:00**
